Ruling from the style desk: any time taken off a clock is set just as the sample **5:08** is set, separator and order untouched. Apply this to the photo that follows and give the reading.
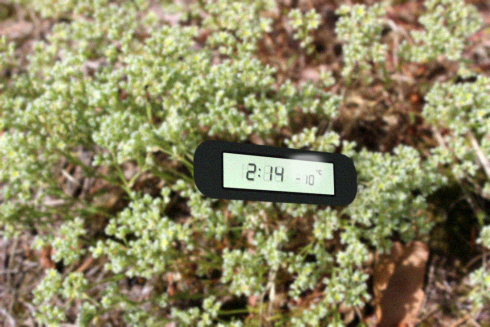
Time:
**2:14**
